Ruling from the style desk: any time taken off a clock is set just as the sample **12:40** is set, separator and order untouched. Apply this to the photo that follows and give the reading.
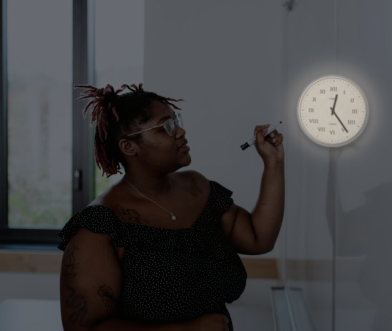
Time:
**12:24**
